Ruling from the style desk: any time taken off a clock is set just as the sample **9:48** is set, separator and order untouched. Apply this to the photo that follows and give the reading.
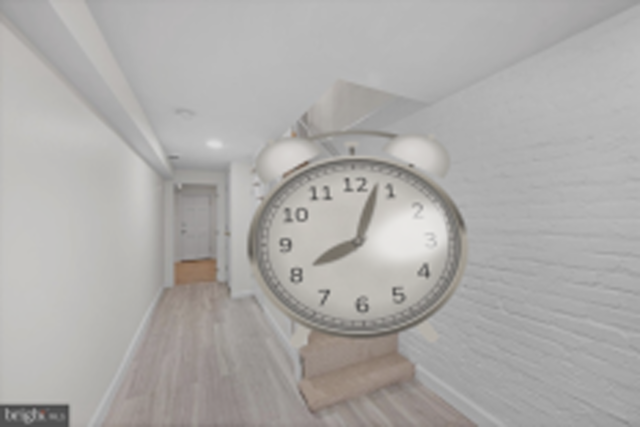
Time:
**8:03**
